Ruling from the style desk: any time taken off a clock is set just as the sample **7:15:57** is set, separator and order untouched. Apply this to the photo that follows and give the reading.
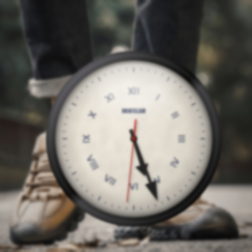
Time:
**5:26:31**
